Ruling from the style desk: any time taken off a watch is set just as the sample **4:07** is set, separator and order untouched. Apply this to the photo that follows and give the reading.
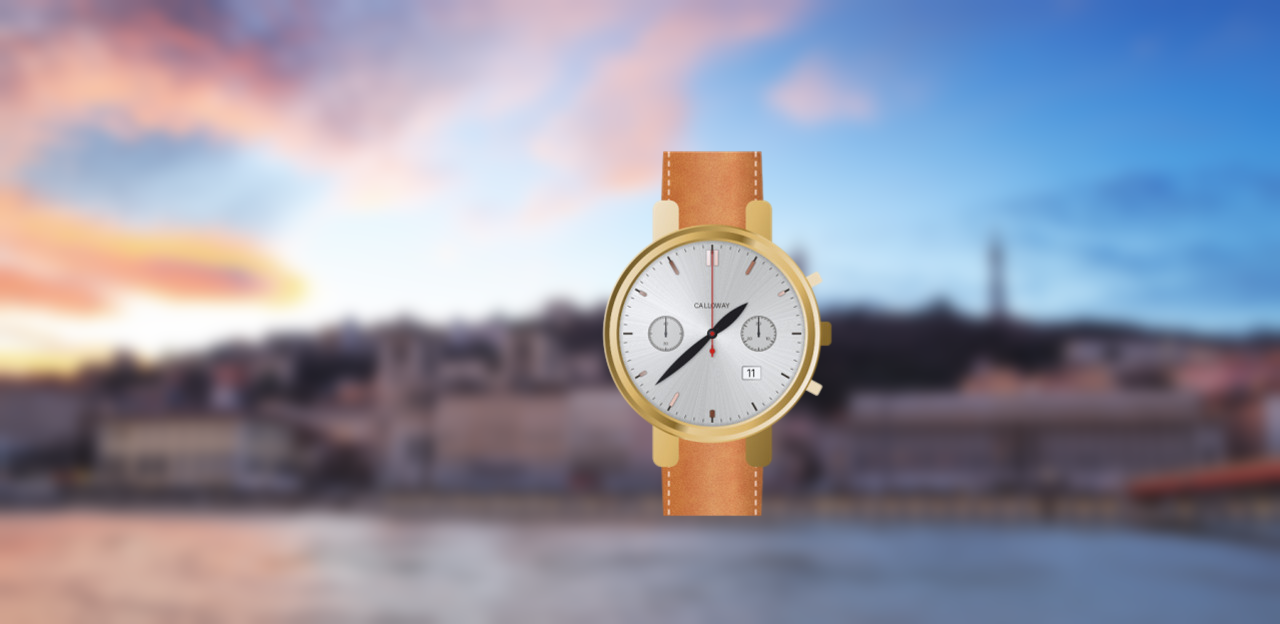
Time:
**1:38**
